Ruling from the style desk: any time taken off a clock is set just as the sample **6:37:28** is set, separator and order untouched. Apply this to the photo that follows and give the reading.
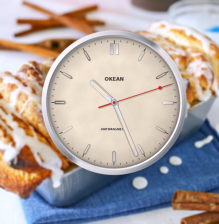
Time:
**10:26:12**
